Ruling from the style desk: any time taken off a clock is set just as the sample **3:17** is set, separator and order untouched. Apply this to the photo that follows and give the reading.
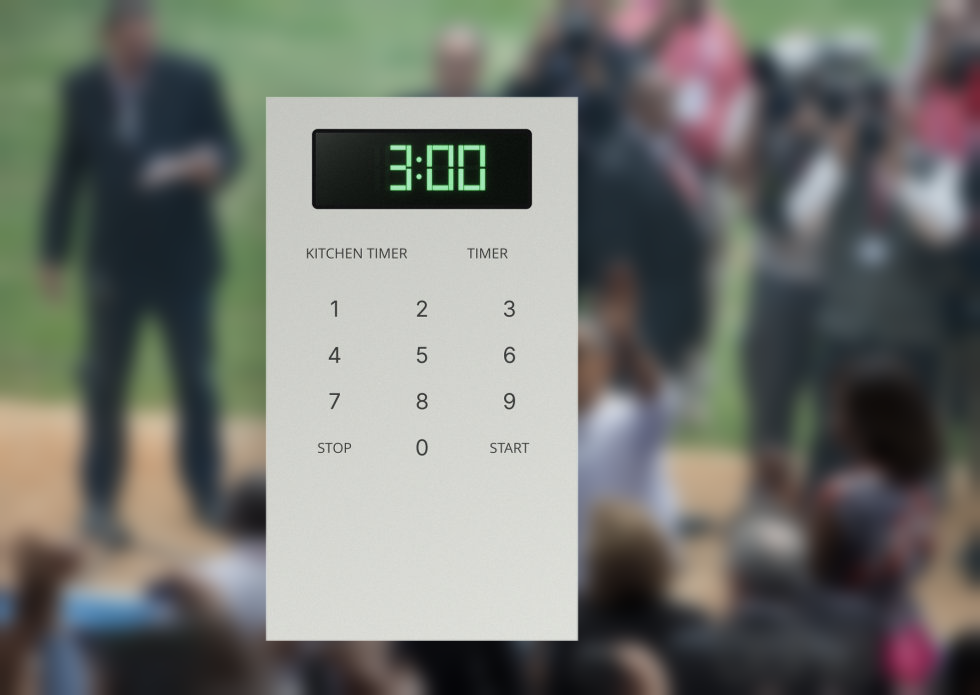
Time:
**3:00**
